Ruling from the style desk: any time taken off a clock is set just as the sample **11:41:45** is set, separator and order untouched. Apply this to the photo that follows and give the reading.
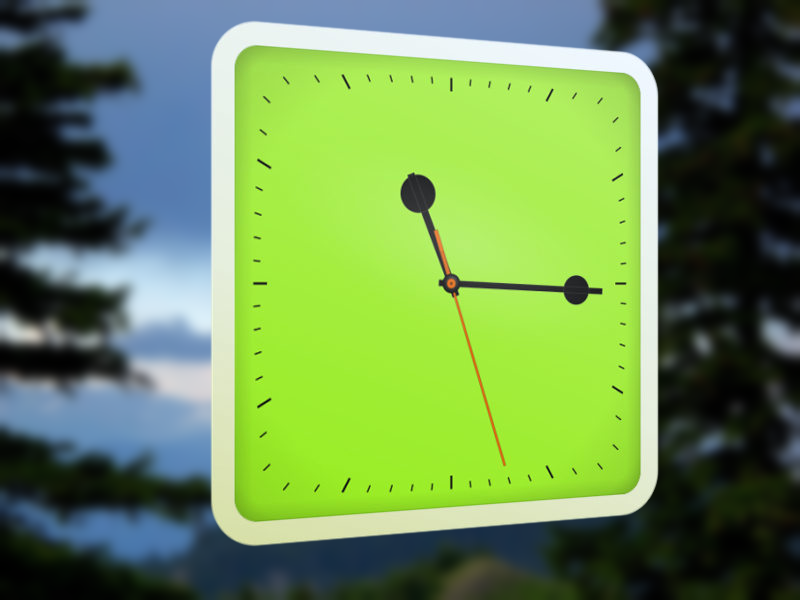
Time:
**11:15:27**
